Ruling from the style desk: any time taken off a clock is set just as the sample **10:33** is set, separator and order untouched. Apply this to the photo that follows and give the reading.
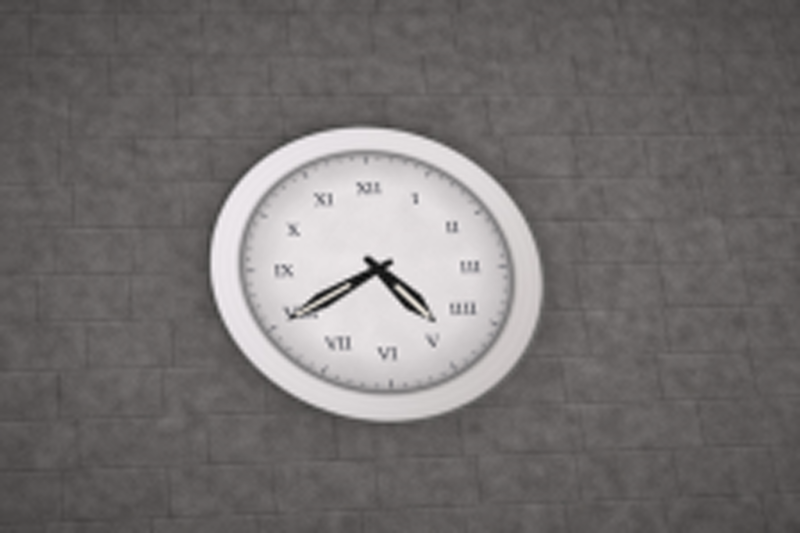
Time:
**4:40**
